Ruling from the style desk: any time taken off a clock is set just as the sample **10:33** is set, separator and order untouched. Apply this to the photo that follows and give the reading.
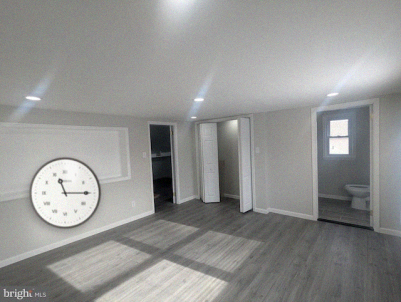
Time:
**11:15**
